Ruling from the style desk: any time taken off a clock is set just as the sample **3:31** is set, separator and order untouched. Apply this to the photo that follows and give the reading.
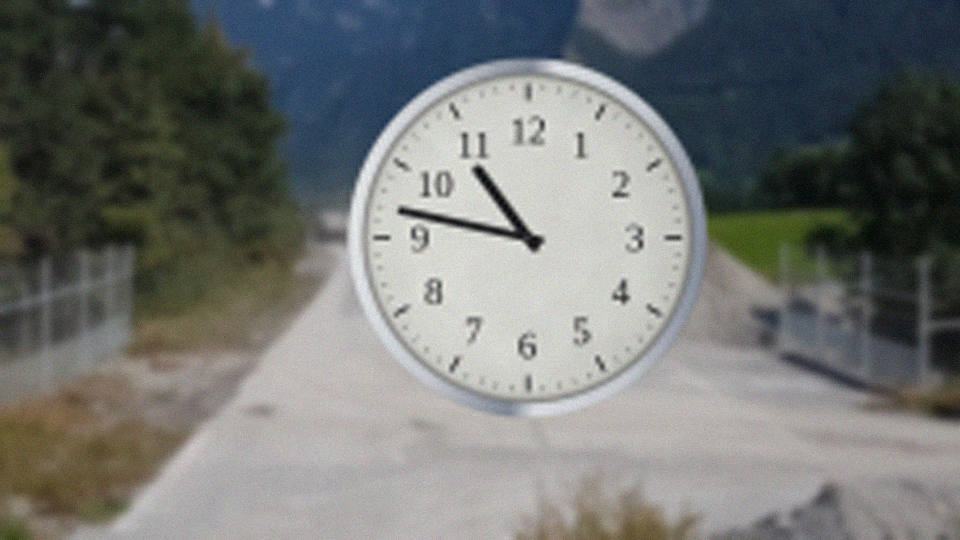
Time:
**10:47**
